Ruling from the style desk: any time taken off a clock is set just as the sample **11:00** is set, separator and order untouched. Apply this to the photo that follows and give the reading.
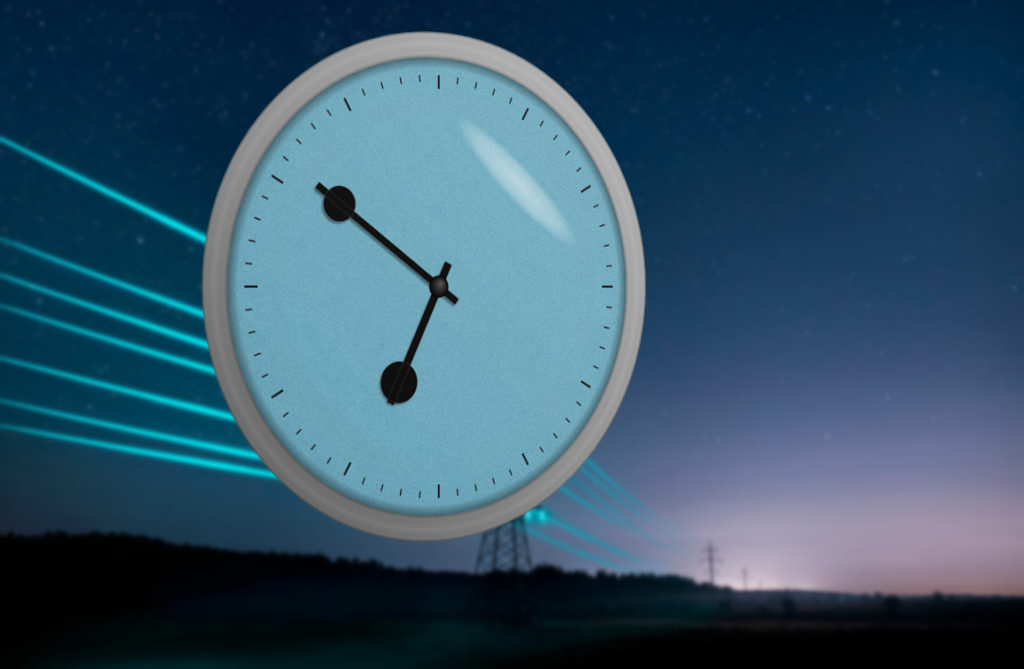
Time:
**6:51**
